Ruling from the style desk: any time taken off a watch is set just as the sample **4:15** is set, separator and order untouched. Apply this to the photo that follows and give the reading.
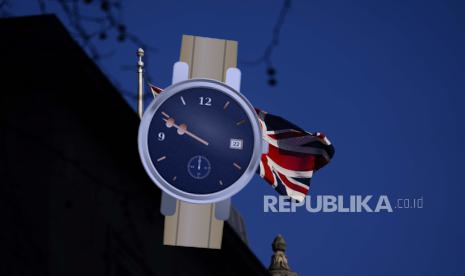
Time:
**9:49**
